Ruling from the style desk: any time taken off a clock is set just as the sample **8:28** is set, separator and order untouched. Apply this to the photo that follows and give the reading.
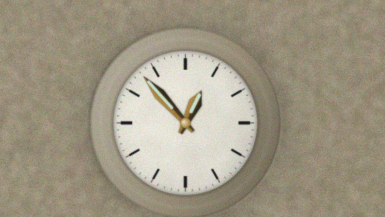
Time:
**12:53**
